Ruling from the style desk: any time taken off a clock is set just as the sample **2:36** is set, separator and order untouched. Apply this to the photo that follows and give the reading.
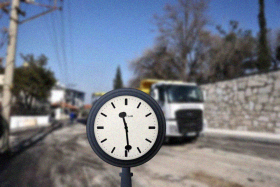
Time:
**11:29**
